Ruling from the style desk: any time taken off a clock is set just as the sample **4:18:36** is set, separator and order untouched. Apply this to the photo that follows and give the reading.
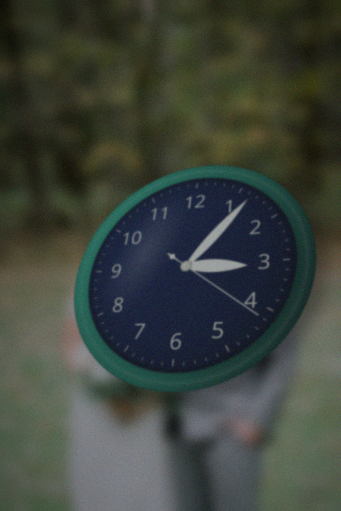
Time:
**3:06:21**
